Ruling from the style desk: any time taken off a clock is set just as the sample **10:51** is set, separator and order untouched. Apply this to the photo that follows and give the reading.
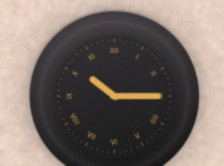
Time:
**10:15**
